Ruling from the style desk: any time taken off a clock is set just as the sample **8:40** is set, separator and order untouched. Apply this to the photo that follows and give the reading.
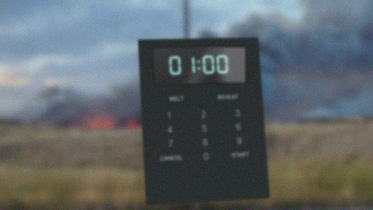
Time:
**1:00**
